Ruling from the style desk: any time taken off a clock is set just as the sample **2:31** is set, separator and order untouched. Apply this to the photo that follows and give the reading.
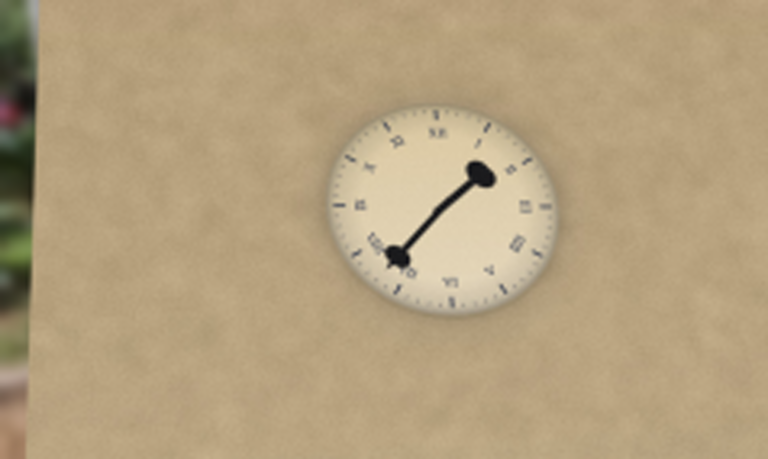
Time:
**1:37**
